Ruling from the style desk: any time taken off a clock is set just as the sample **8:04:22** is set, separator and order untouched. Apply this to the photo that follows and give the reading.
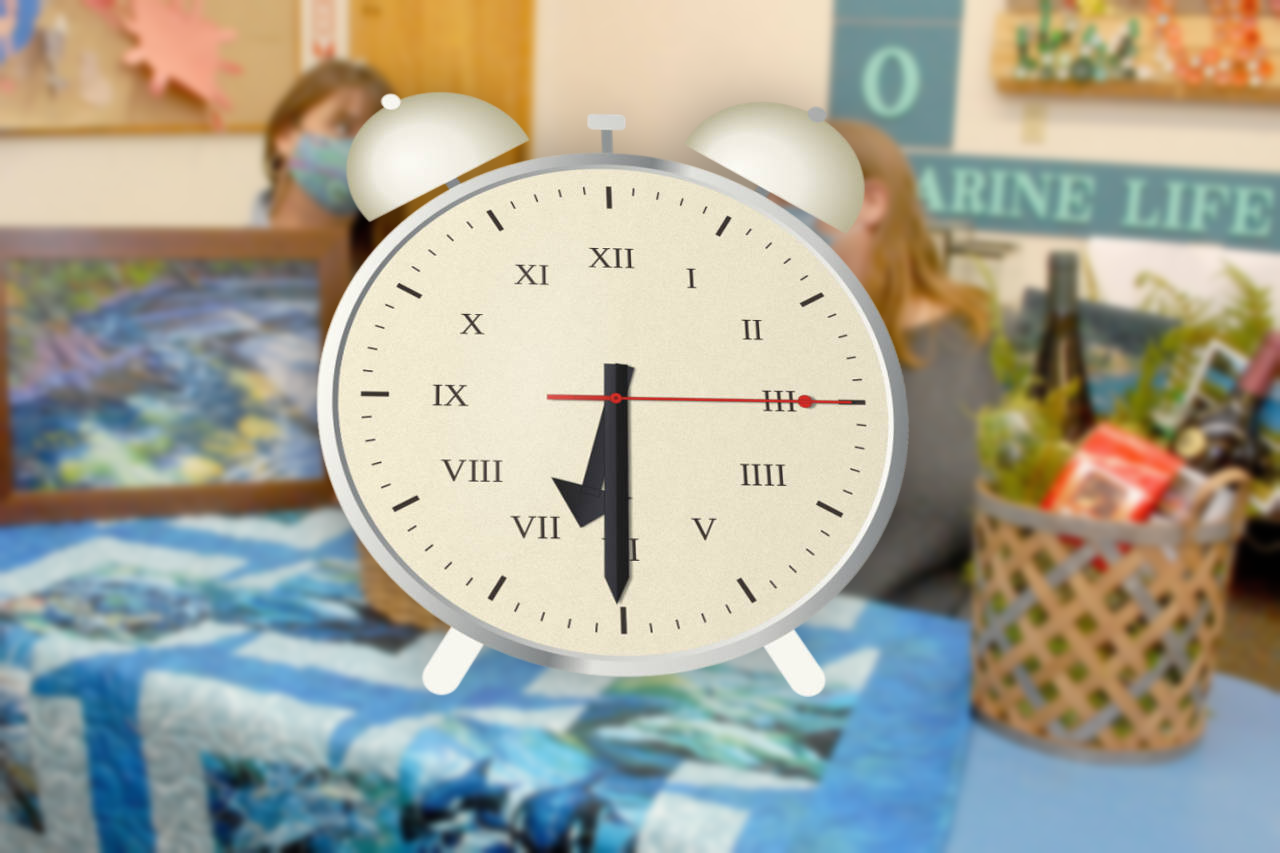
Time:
**6:30:15**
